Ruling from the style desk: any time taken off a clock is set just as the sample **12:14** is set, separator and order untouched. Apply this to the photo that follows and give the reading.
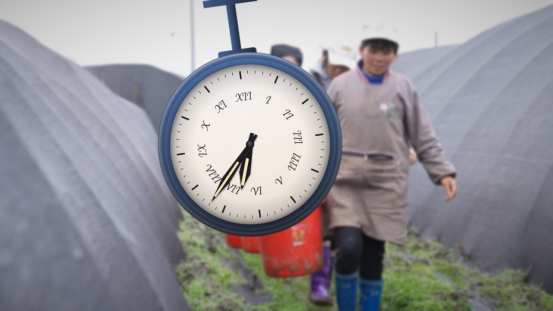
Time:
**6:37**
